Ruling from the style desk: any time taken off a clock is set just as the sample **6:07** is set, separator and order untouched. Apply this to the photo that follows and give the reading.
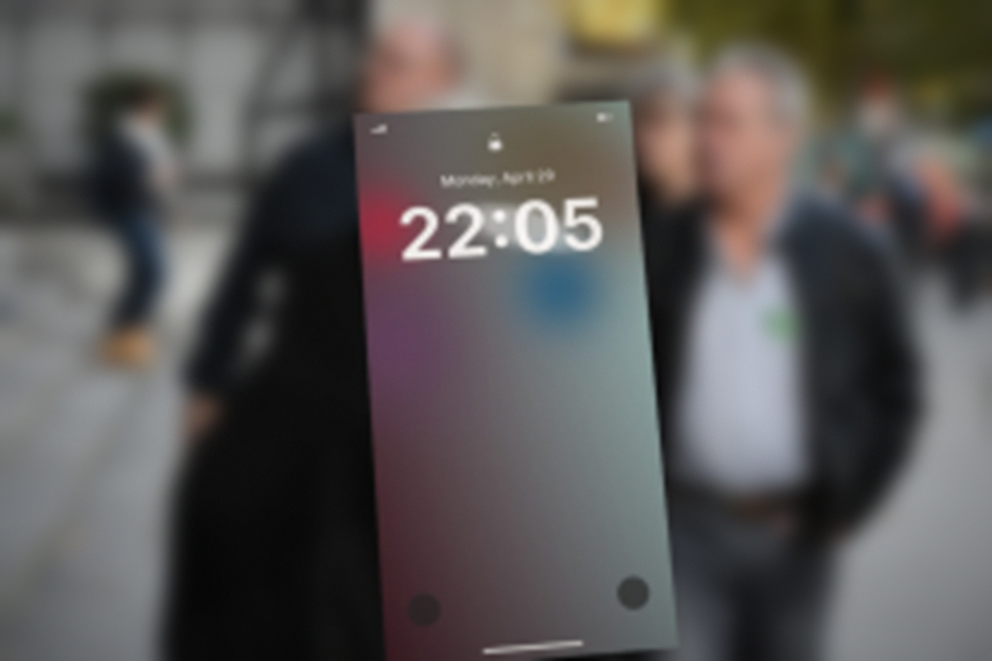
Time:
**22:05**
